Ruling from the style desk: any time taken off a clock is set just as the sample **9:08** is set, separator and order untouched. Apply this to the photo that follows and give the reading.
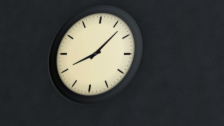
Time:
**8:07**
